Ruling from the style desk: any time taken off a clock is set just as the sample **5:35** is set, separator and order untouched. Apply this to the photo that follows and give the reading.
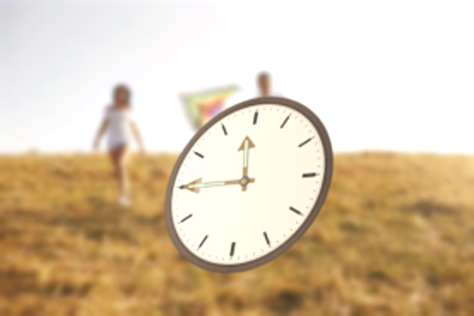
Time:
**11:45**
